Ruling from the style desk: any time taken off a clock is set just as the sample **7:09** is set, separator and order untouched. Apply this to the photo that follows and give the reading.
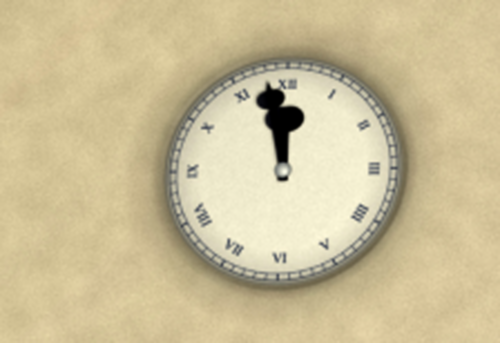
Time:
**11:58**
